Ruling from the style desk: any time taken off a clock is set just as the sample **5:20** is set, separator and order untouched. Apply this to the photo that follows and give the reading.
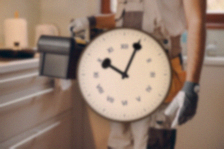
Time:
**10:04**
